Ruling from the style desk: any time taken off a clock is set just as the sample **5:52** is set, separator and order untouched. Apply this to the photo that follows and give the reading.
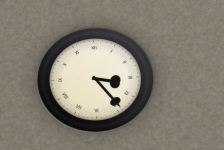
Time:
**3:24**
